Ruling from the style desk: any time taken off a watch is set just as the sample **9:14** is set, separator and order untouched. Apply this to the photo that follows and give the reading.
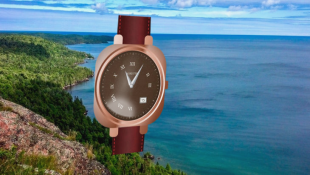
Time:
**11:05**
